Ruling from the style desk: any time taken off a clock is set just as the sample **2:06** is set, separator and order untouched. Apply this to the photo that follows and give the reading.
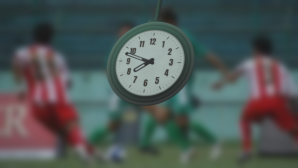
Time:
**7:48**
